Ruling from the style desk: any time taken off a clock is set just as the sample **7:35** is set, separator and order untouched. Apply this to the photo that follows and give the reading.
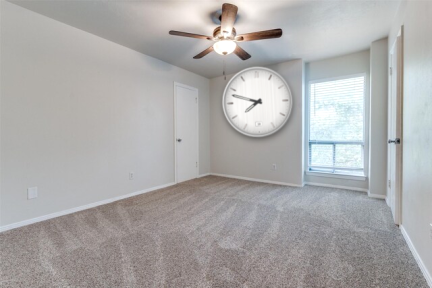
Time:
**7:48**
